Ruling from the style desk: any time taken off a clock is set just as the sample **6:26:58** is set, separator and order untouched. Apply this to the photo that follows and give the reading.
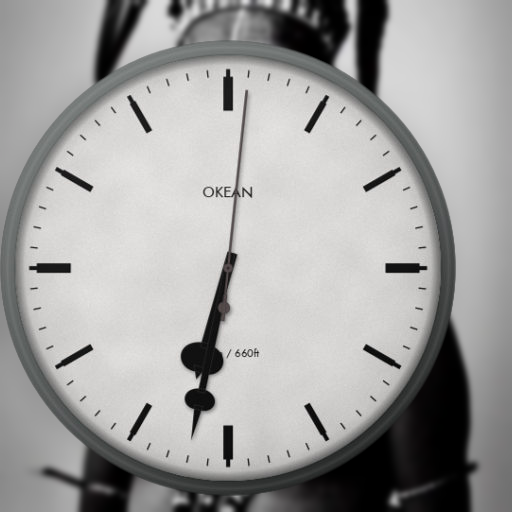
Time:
**6:32:01**
